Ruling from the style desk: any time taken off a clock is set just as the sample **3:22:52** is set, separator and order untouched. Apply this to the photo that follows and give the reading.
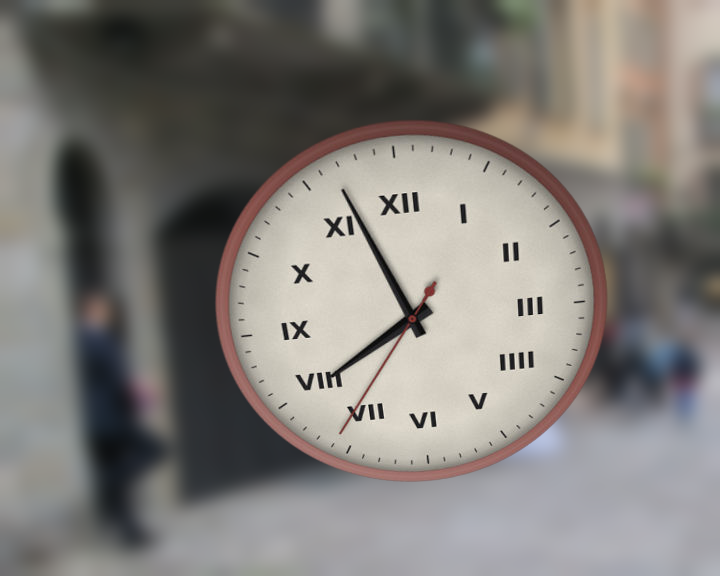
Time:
**7:56:36**
